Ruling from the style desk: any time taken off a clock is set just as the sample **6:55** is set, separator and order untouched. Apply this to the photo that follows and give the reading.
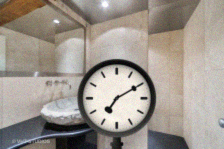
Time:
**7:10**
